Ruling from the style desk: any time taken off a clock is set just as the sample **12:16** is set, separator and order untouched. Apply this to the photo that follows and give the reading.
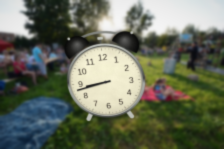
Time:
**8:43**
